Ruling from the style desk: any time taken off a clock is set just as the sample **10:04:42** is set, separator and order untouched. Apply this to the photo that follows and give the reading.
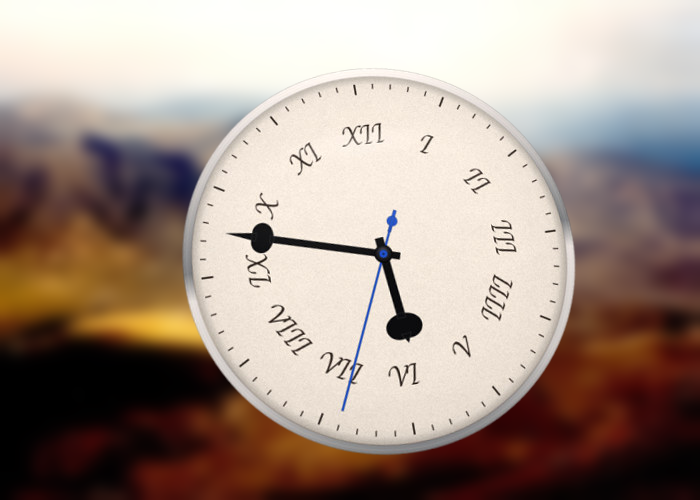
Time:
**5:47:34**
